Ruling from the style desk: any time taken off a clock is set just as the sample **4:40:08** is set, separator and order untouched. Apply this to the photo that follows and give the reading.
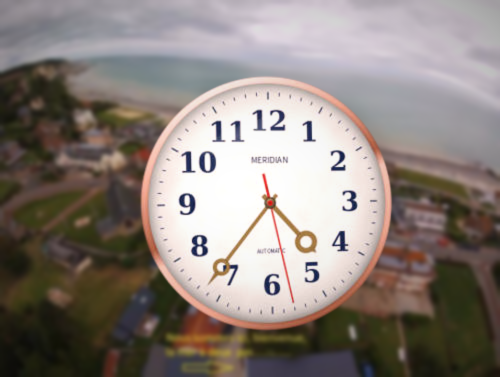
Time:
**4:36:28**
